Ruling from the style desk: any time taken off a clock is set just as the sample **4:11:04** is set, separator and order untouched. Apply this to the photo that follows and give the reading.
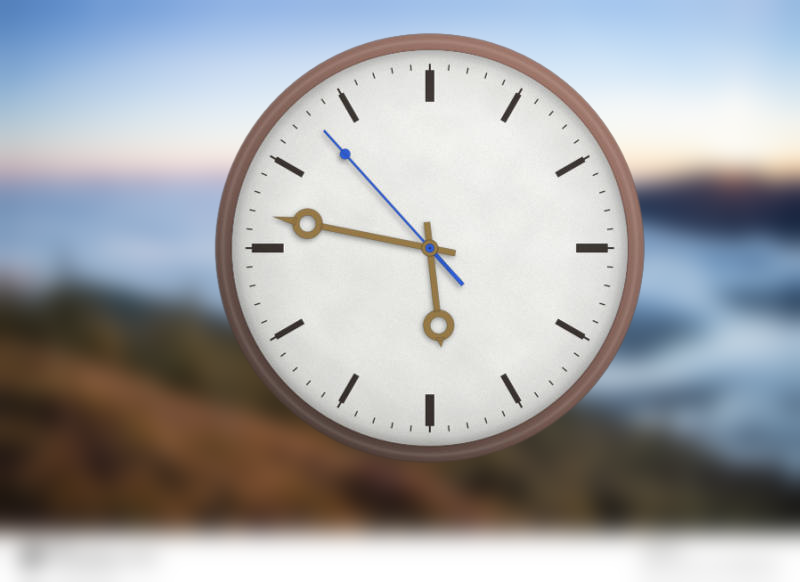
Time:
**5:46:53**
